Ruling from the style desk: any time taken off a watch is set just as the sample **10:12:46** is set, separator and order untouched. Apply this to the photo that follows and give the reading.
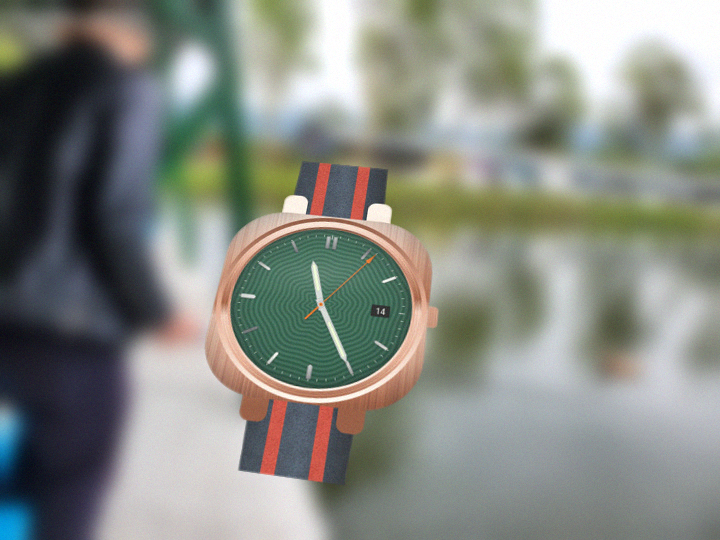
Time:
**11:25:06**
